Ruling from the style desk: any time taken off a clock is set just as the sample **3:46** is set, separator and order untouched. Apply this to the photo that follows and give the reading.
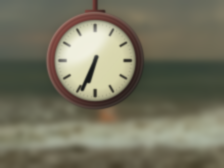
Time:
**6:34**
